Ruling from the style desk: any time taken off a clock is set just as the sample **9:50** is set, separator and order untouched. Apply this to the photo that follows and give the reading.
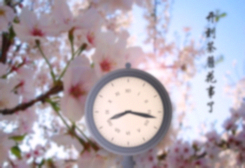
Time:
**8:17**
